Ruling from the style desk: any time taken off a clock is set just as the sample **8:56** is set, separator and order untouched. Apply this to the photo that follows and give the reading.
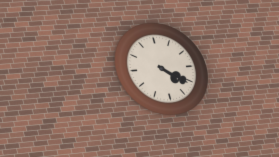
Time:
**4:21**
